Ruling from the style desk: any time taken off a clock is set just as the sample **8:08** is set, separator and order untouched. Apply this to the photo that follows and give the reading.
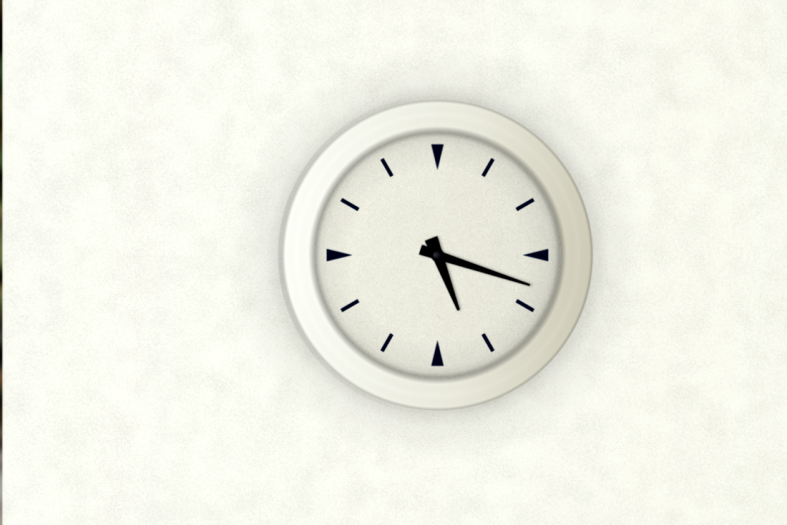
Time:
**5:18**
